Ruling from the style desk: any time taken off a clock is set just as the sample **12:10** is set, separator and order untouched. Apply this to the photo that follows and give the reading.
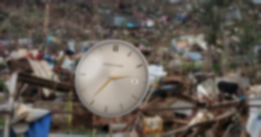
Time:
**2:36**
